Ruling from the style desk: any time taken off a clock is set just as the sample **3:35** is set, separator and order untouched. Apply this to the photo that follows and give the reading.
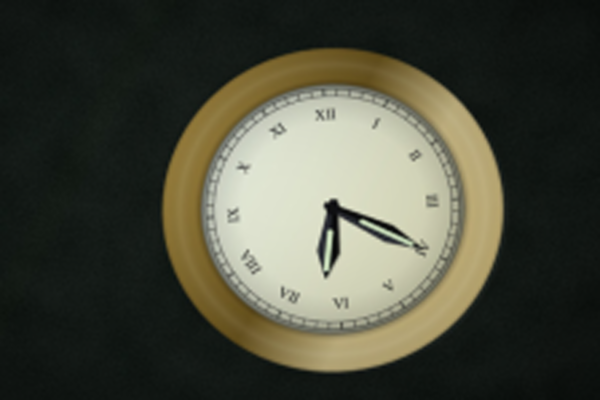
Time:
**6:20**
